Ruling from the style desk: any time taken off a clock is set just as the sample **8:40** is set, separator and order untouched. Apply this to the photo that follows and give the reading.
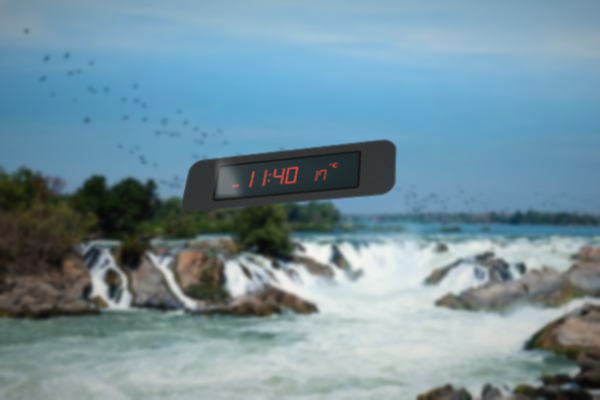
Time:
**11:40**
